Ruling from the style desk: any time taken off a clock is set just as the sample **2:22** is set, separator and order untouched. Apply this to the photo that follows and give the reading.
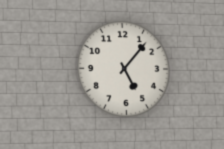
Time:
**5:07**
